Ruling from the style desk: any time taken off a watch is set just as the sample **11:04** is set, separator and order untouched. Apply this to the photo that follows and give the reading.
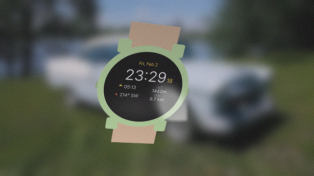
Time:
**23:29**
